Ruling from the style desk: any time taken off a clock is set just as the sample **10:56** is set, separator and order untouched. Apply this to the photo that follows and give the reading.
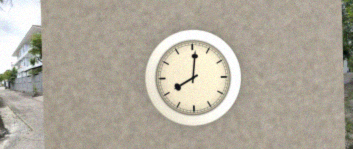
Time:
**8:01**
